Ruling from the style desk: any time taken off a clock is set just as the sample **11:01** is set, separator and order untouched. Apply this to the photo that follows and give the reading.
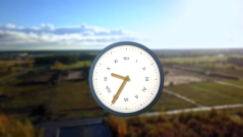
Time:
**9:35**
